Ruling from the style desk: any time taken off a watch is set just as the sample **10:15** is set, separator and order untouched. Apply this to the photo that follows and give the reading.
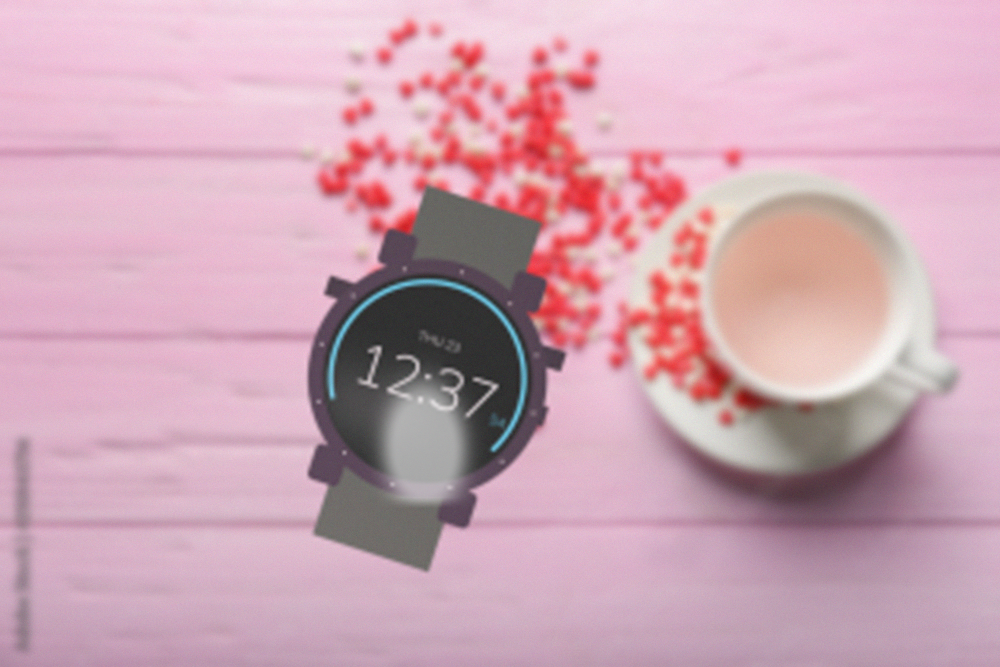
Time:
**12:37**
